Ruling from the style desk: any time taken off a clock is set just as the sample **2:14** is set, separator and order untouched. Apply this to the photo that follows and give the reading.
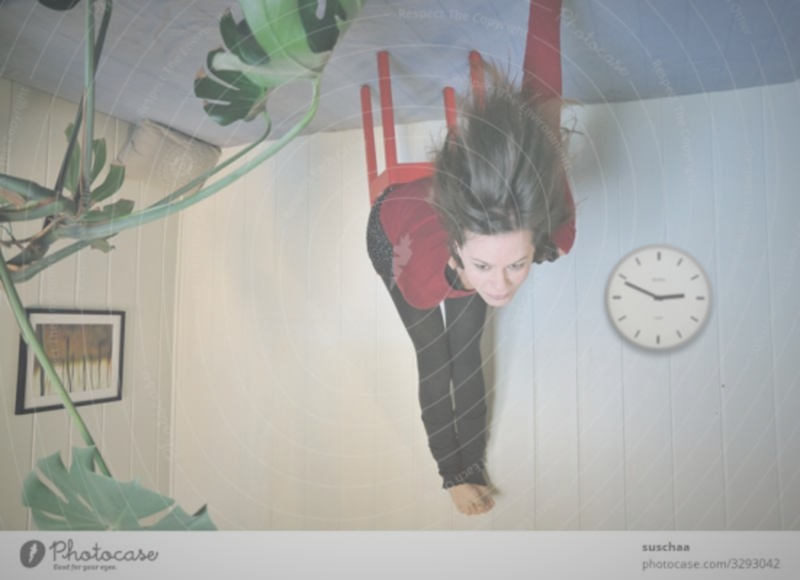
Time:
**2:49**
